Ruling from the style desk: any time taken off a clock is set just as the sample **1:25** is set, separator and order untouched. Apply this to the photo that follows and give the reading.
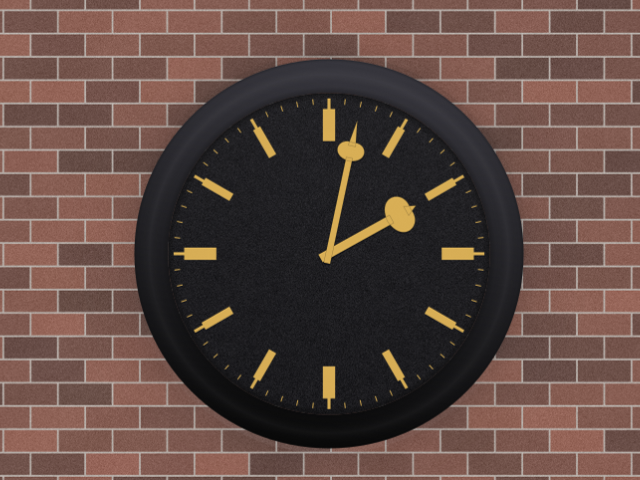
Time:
**2:02**
